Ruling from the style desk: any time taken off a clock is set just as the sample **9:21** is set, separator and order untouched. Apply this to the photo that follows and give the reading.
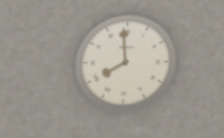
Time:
**7:59**
